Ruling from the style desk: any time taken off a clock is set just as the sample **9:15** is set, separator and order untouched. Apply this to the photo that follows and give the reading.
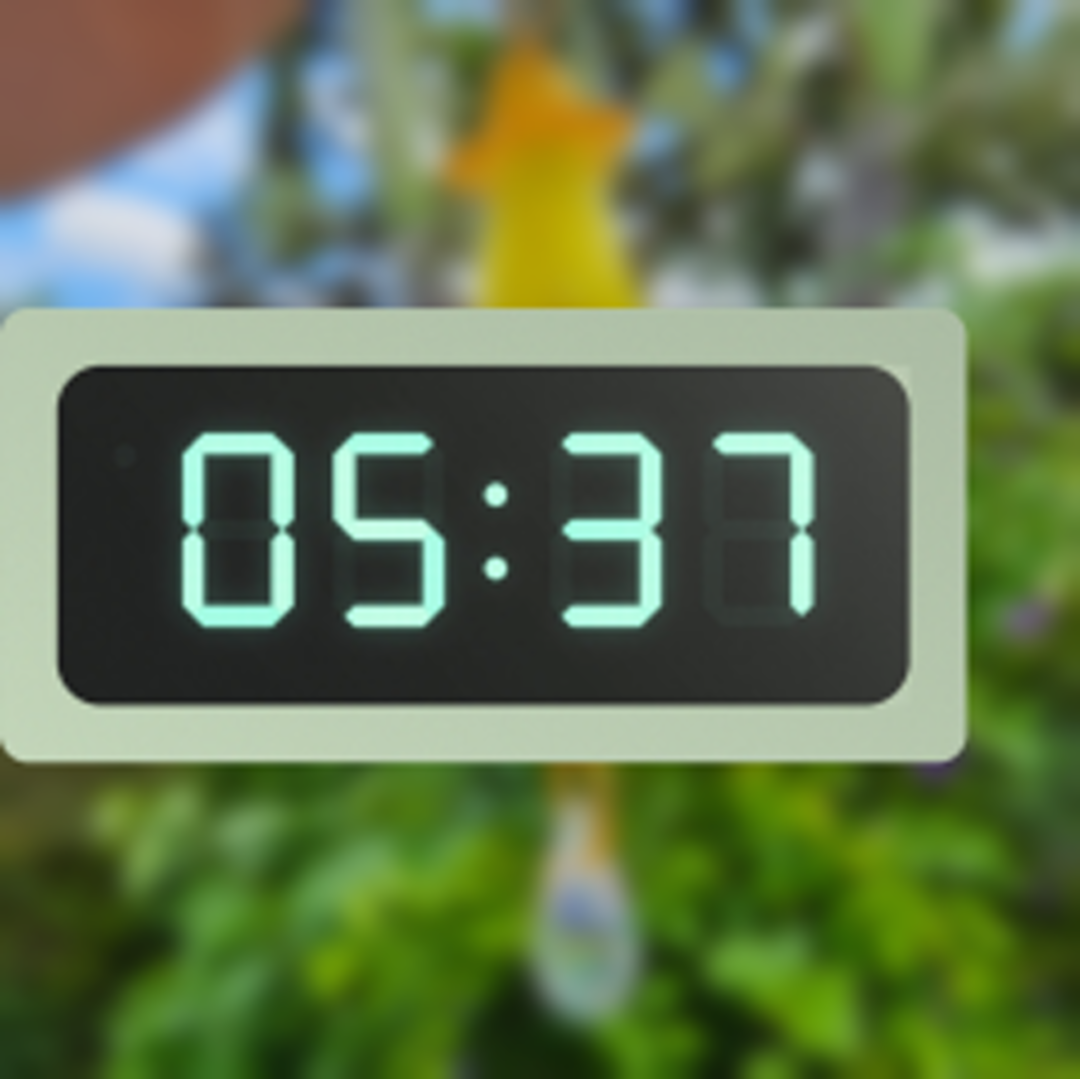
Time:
**5:37**
